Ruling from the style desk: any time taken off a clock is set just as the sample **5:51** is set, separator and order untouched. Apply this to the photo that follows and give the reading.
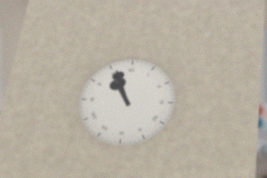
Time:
**10:56**
